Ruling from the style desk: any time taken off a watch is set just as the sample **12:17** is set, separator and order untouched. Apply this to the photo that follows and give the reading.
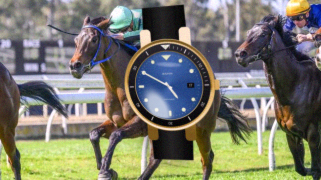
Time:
**4:50**
